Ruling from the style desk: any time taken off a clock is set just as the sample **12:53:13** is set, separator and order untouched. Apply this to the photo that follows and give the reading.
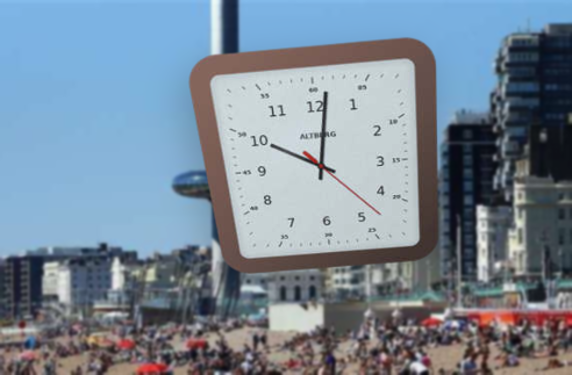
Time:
**10:01:23**
